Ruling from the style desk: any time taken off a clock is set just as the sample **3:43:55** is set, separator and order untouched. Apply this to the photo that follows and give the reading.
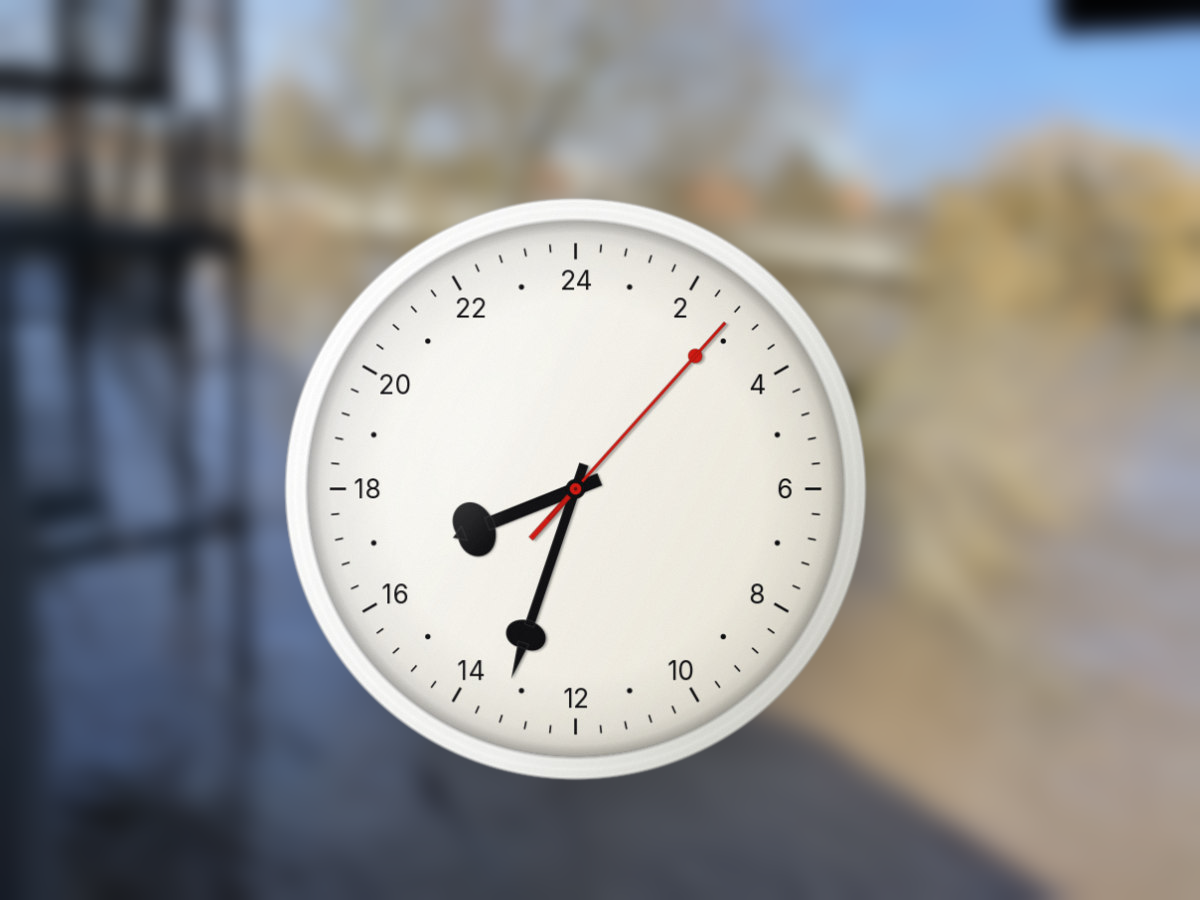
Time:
**16:33:07**
